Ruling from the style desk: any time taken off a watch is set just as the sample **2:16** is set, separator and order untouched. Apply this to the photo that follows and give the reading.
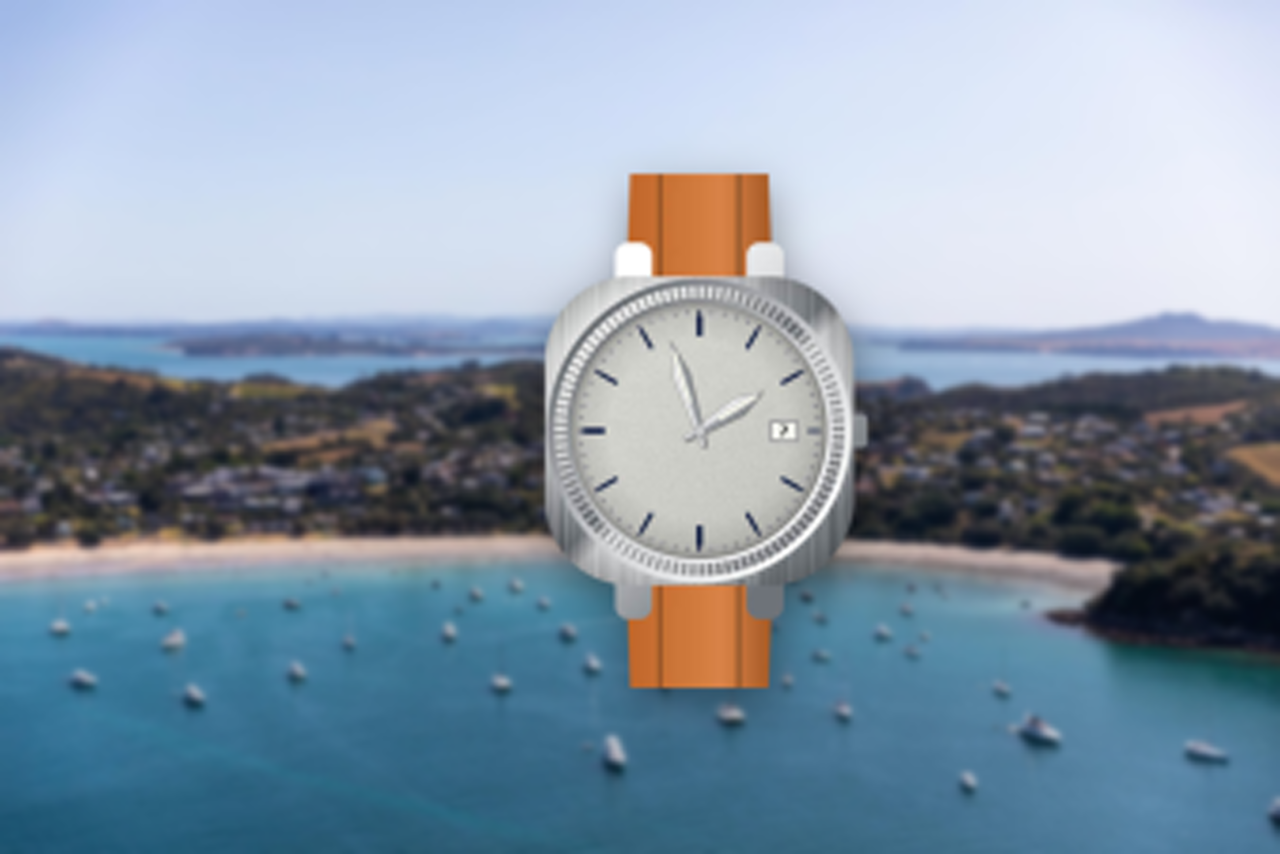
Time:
**1:57**
